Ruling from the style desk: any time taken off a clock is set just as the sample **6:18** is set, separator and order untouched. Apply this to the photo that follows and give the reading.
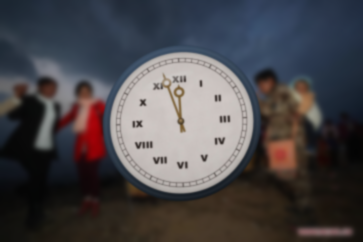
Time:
**11:57**
